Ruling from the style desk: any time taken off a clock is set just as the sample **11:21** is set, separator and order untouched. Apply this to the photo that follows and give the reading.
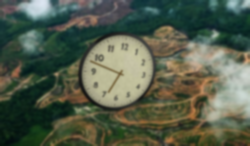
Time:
**6:48**
